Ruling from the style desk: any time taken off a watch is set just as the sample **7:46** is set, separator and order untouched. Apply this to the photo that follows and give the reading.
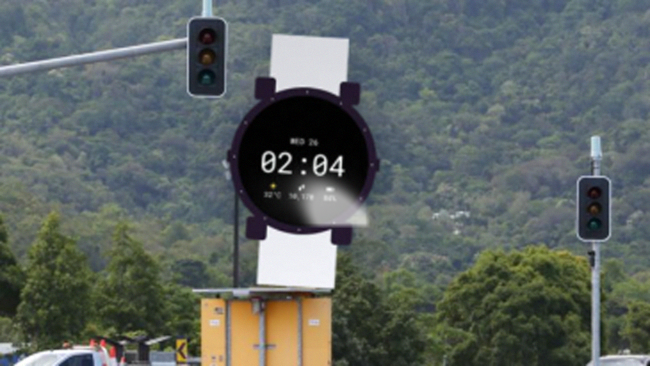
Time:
**2:04**
